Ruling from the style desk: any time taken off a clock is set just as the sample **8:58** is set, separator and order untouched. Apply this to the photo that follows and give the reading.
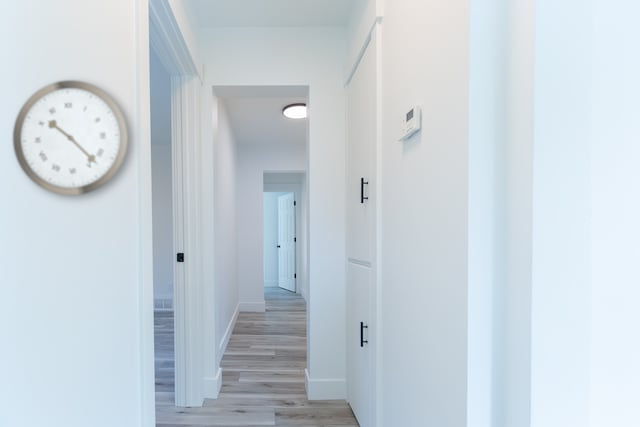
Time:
**10:23**
